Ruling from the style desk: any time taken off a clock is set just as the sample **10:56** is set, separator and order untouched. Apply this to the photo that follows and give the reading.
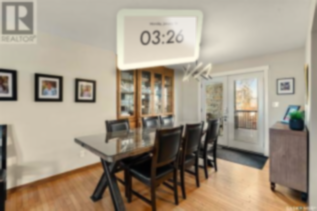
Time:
**3:26**
